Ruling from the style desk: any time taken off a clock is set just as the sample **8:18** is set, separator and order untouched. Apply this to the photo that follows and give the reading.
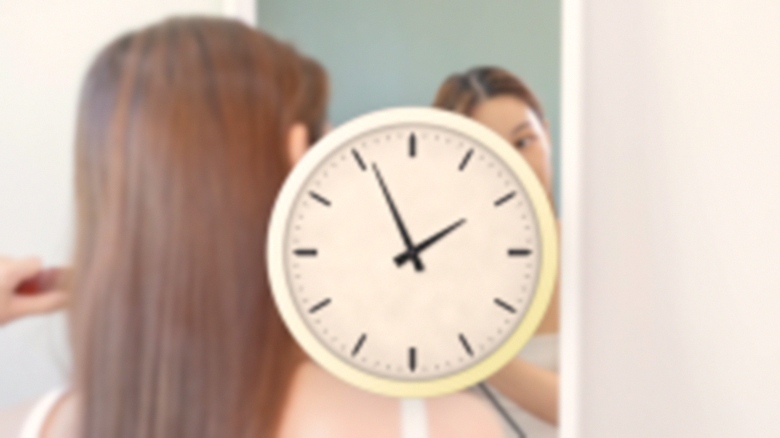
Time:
**1:56**
